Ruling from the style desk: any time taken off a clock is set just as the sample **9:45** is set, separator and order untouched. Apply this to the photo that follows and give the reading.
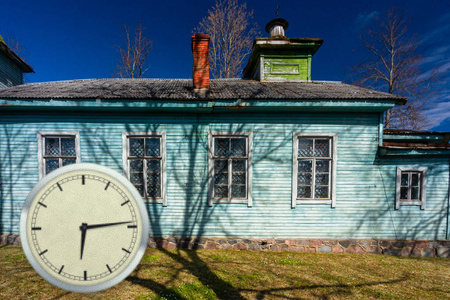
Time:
**6:14**
